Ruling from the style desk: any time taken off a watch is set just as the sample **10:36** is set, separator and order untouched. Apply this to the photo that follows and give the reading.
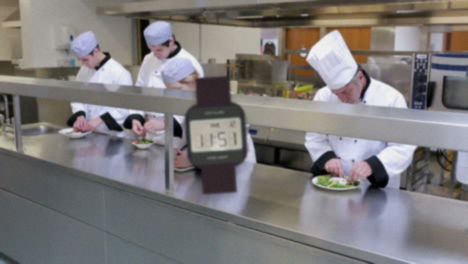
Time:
**11:51**
